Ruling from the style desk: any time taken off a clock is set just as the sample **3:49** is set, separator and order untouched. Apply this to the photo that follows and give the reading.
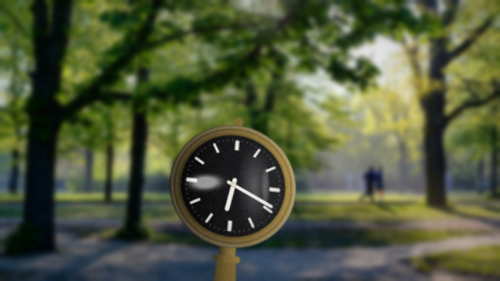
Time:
**6:19**
